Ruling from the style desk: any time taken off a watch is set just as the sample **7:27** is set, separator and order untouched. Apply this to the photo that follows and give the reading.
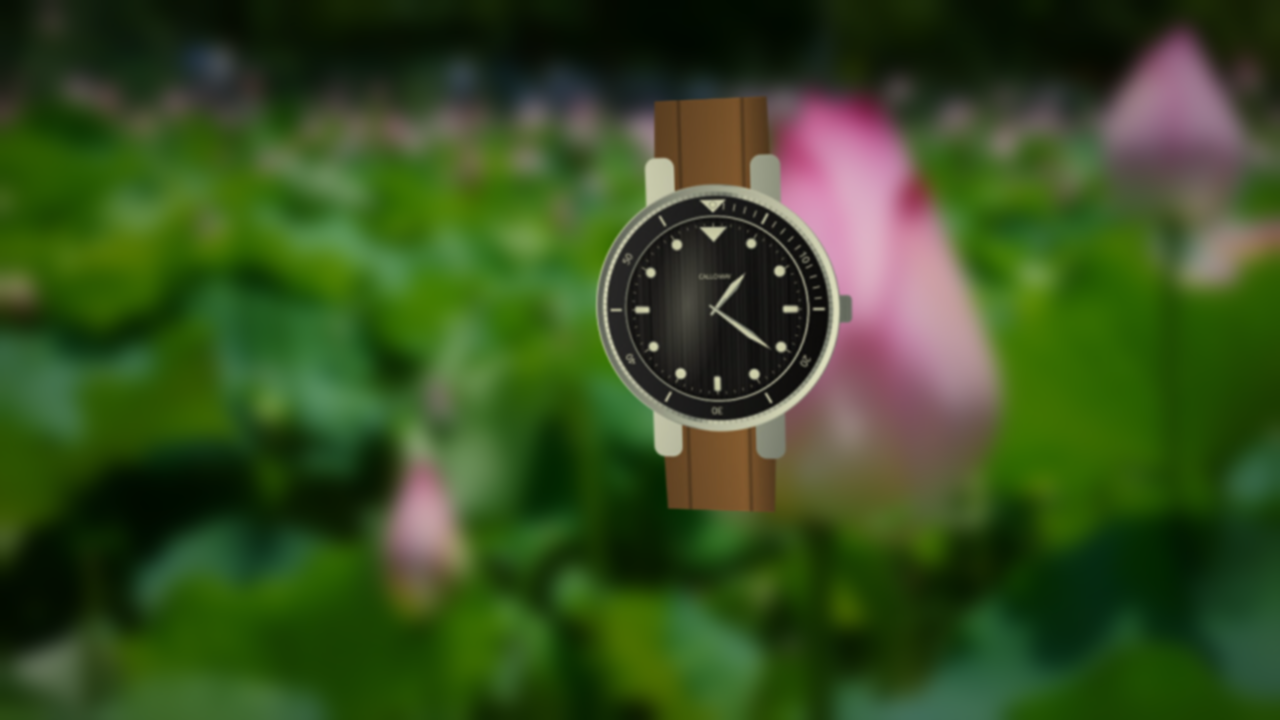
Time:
**1:21**
